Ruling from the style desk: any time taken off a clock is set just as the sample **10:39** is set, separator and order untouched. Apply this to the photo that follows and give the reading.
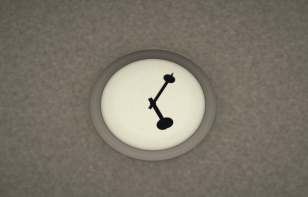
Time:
**5:05**
